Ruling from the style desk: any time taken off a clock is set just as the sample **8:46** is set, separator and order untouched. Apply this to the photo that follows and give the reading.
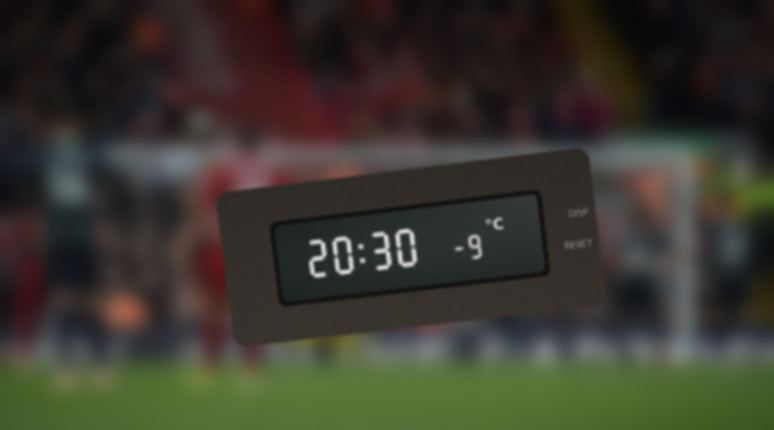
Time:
**20:30**
